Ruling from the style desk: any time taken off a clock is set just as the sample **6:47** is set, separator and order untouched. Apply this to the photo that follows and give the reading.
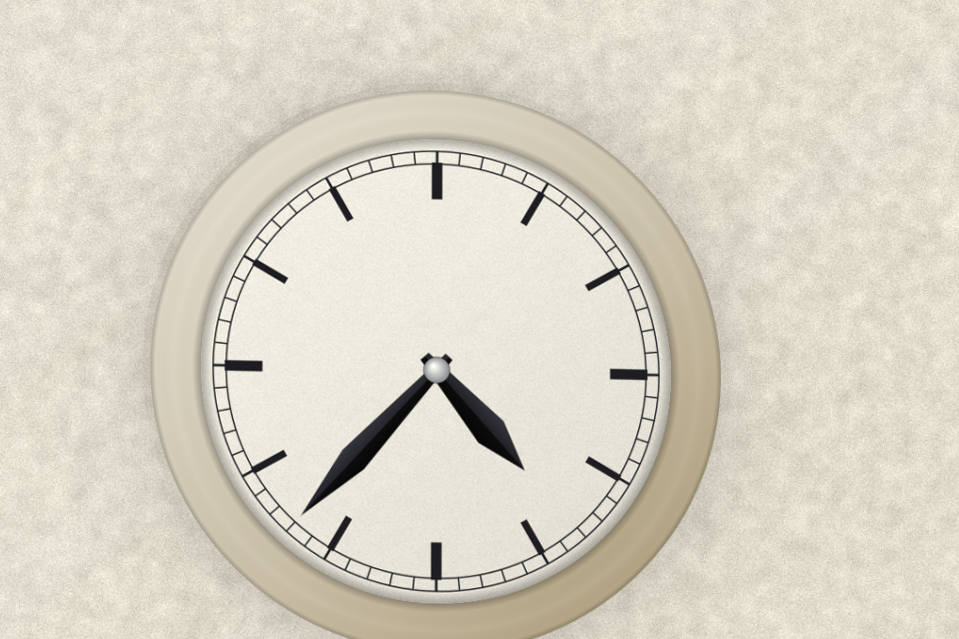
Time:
**4:37**
